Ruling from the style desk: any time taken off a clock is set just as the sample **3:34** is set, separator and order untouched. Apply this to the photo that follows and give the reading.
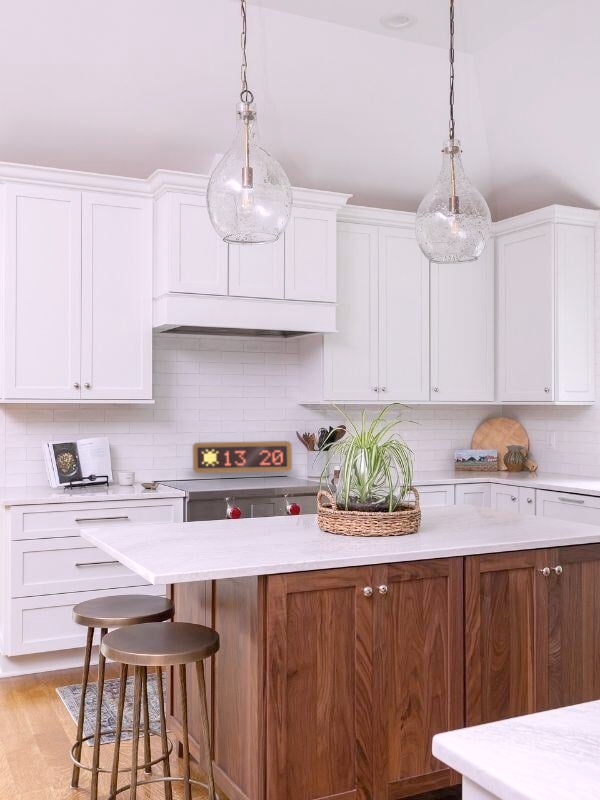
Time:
**13:20**
